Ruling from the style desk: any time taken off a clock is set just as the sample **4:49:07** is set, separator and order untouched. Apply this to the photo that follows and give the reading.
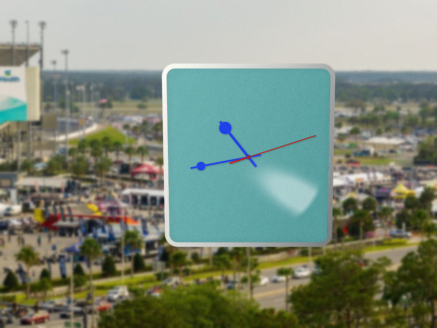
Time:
**10:43:12**
